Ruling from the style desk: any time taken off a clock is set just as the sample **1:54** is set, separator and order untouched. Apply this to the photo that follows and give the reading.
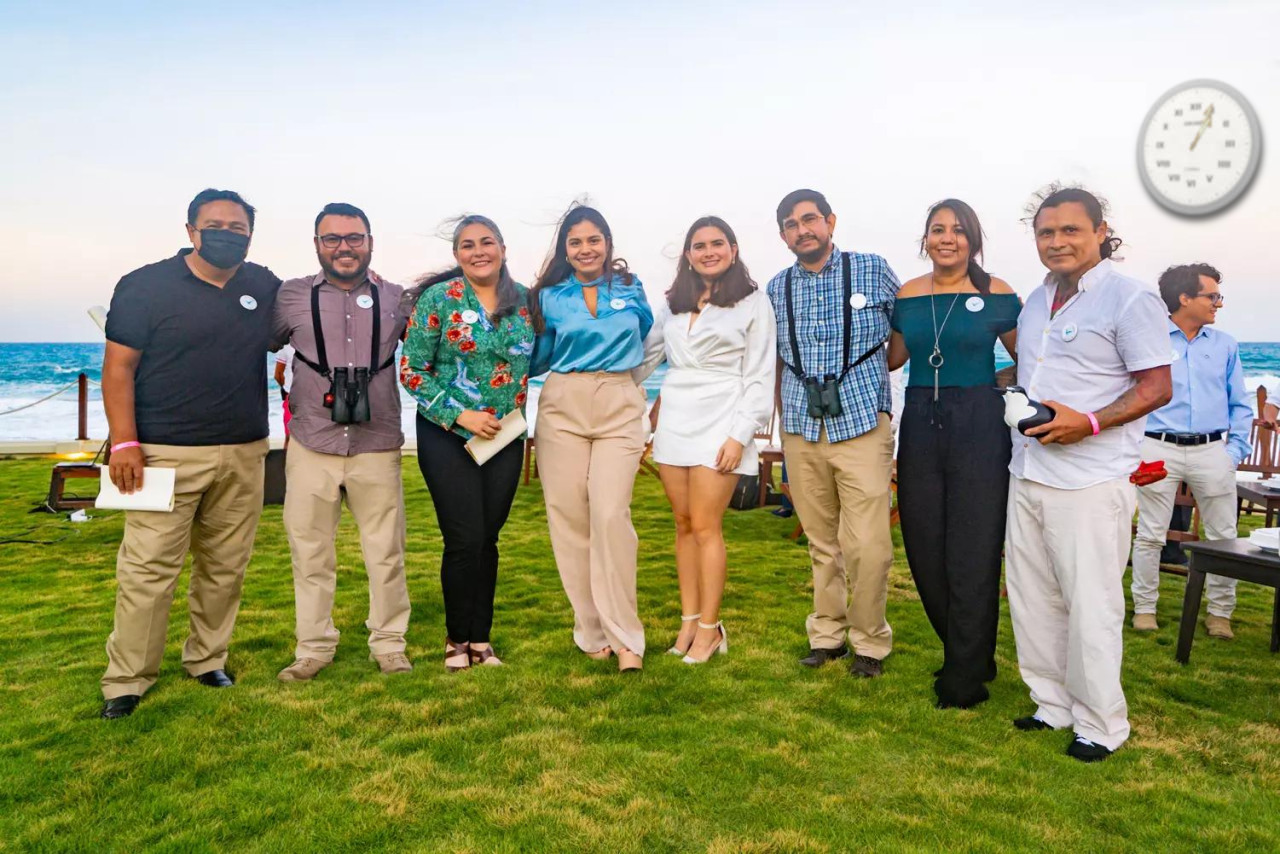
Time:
**1:04**
